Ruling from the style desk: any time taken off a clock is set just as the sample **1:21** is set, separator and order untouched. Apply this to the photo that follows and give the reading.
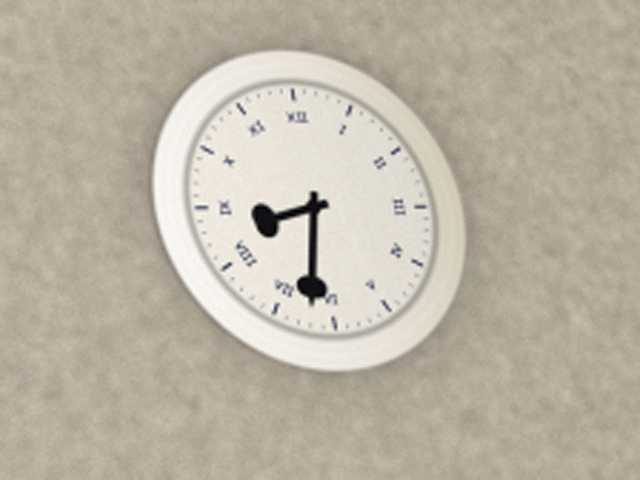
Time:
**8:32**
